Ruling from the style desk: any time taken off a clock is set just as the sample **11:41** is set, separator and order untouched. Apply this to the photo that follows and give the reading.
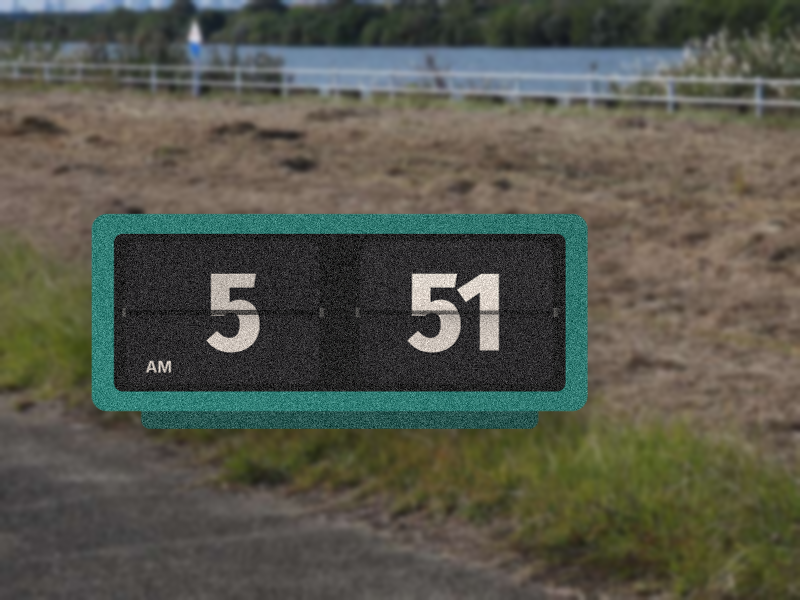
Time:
**5:51**
